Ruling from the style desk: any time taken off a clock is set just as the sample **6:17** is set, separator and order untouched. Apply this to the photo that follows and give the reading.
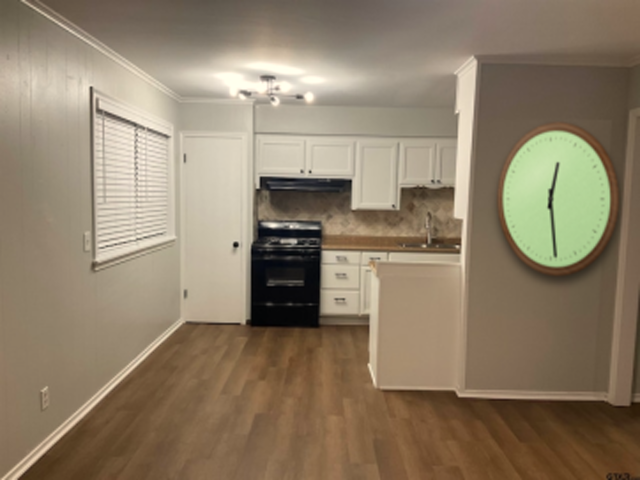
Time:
**12:29**
